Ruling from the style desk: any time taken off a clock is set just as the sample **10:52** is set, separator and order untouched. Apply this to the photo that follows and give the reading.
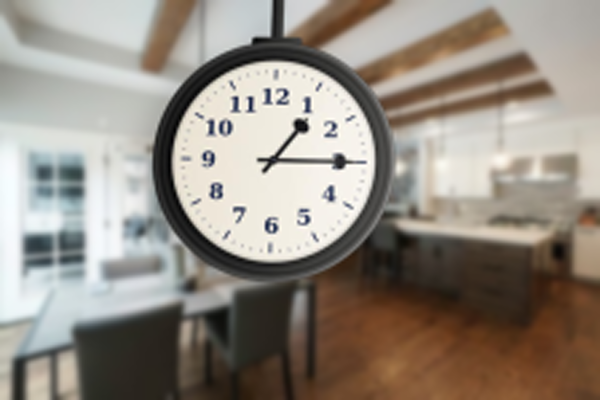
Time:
**1:15**
